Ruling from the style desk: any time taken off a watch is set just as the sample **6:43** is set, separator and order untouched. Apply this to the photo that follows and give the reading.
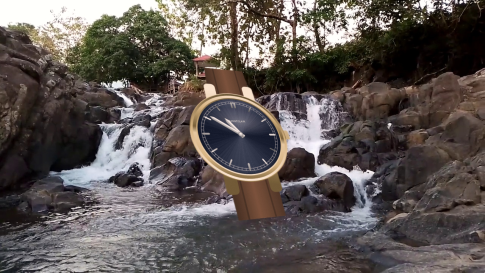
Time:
**10:51**
